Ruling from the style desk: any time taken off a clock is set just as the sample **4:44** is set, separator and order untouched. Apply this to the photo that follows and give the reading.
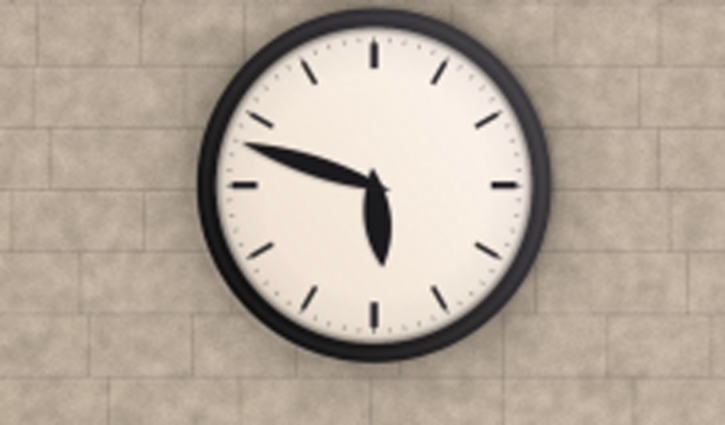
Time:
**5:48**
